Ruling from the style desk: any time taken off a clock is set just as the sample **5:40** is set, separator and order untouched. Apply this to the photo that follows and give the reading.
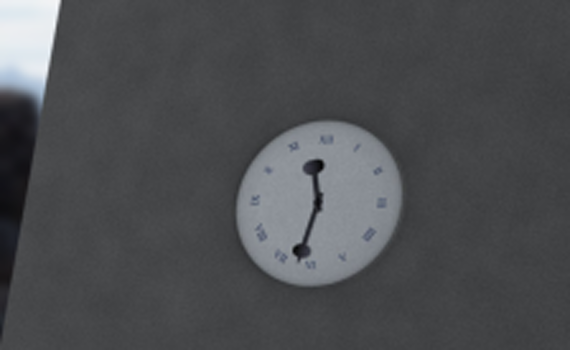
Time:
**11:32**
